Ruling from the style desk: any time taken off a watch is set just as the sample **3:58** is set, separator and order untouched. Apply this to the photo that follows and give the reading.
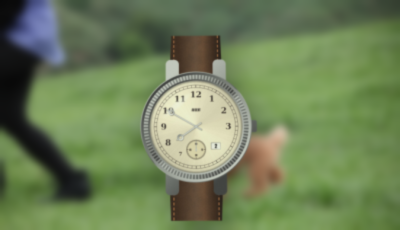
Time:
**7:50**
